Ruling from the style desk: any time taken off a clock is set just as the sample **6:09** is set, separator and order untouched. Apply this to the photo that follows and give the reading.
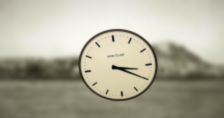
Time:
**3:20**
